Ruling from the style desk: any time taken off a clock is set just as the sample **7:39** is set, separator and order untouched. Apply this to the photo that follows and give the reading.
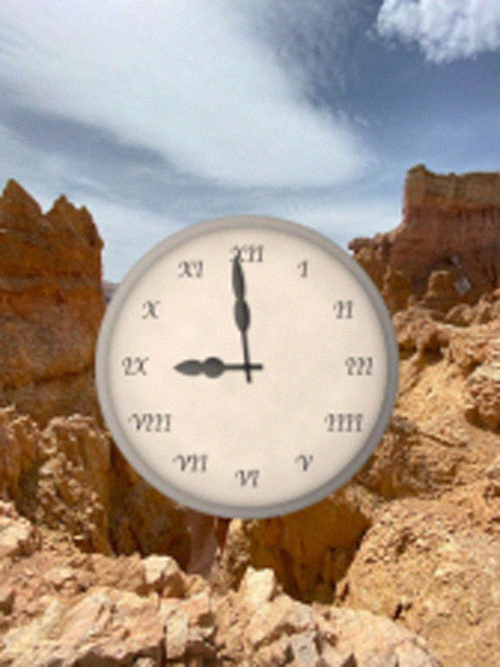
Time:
**8:59**
